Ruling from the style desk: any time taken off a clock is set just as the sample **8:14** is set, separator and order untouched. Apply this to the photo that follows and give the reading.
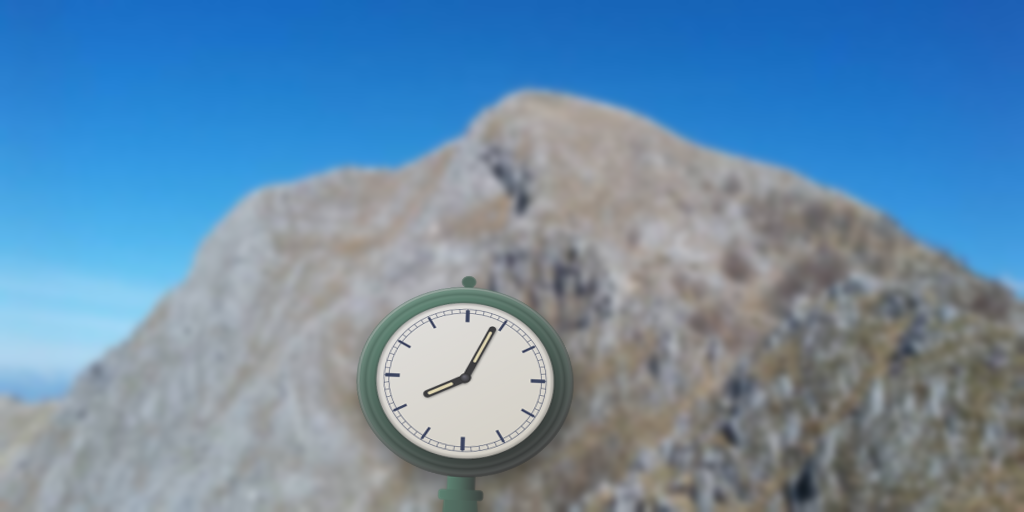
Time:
**8:04**
